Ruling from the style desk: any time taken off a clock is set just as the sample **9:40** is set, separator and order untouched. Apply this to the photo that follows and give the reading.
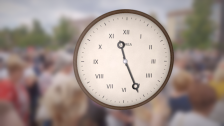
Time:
**11:26**
